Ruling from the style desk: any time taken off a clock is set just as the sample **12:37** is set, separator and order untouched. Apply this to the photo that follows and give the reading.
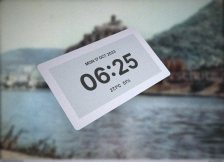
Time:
**6:25**
